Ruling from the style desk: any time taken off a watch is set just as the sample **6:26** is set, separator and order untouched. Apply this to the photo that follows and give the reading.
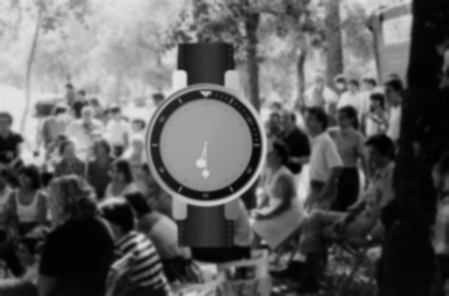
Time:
**6:30**
